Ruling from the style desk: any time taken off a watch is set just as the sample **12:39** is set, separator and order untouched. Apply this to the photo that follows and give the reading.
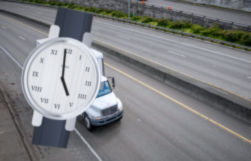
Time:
**4:59**
